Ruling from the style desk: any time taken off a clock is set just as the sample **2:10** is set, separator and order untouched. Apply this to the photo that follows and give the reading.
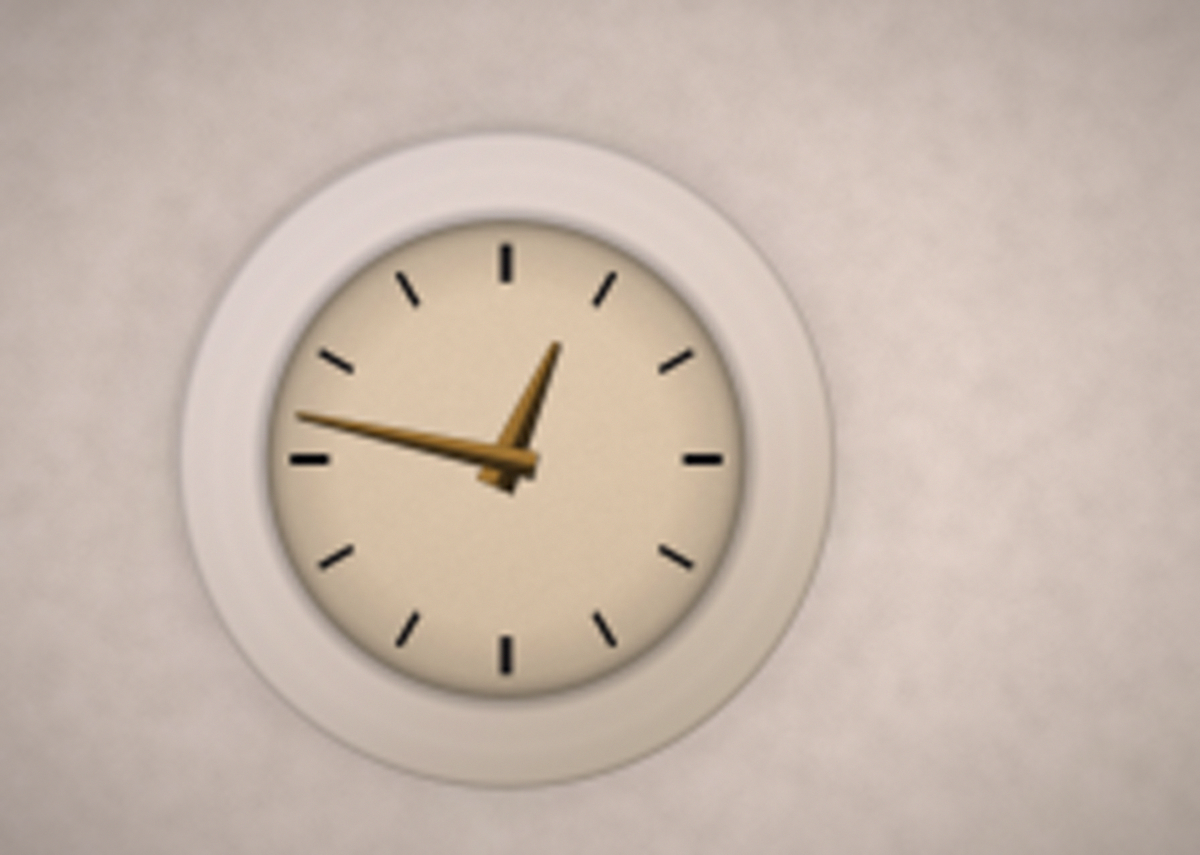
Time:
**12:47**
